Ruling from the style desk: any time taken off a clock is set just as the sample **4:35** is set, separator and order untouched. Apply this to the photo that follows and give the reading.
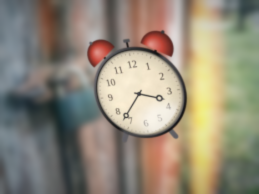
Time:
**3:37**
